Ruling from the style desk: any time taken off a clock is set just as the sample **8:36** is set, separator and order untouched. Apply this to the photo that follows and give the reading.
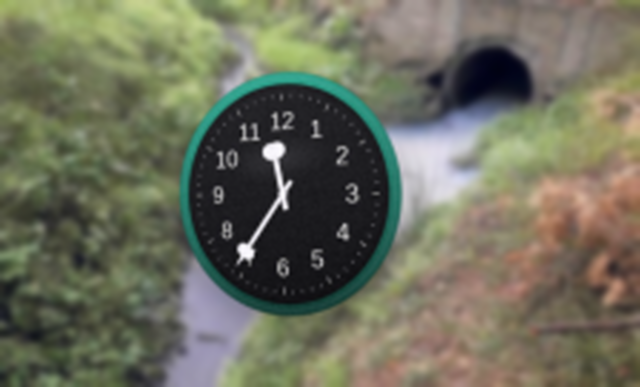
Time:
**11:36**
